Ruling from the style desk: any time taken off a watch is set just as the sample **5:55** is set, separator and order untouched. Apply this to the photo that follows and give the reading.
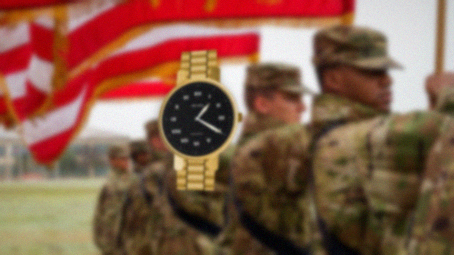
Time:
**1:20**
